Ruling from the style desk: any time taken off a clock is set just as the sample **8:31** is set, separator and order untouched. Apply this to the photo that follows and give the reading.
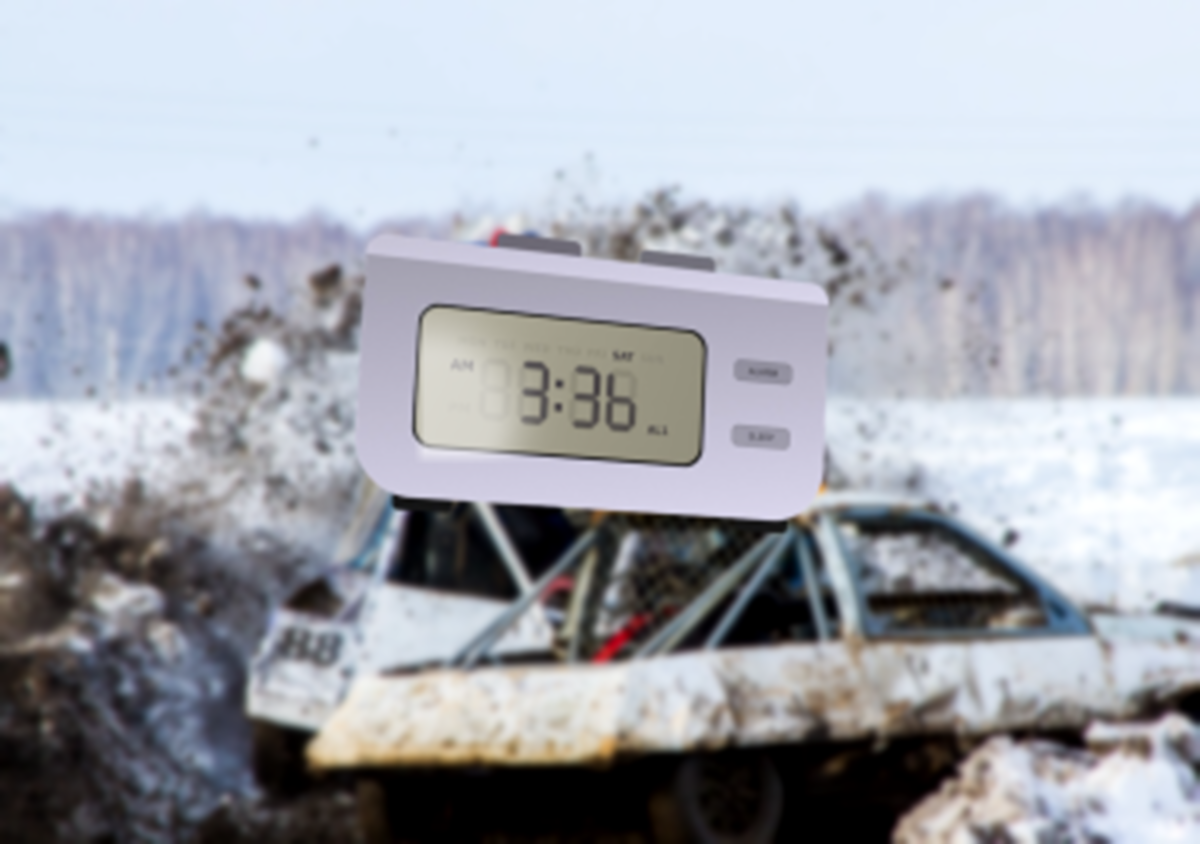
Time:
**3:36**
